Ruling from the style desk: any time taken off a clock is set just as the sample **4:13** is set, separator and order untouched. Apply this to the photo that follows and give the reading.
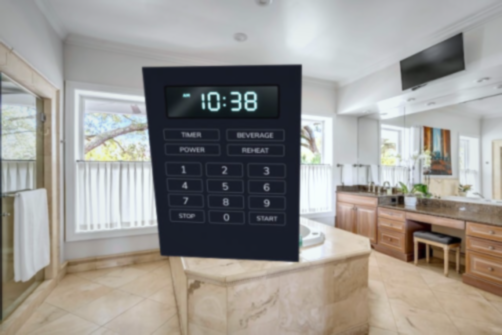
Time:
**10:38**
